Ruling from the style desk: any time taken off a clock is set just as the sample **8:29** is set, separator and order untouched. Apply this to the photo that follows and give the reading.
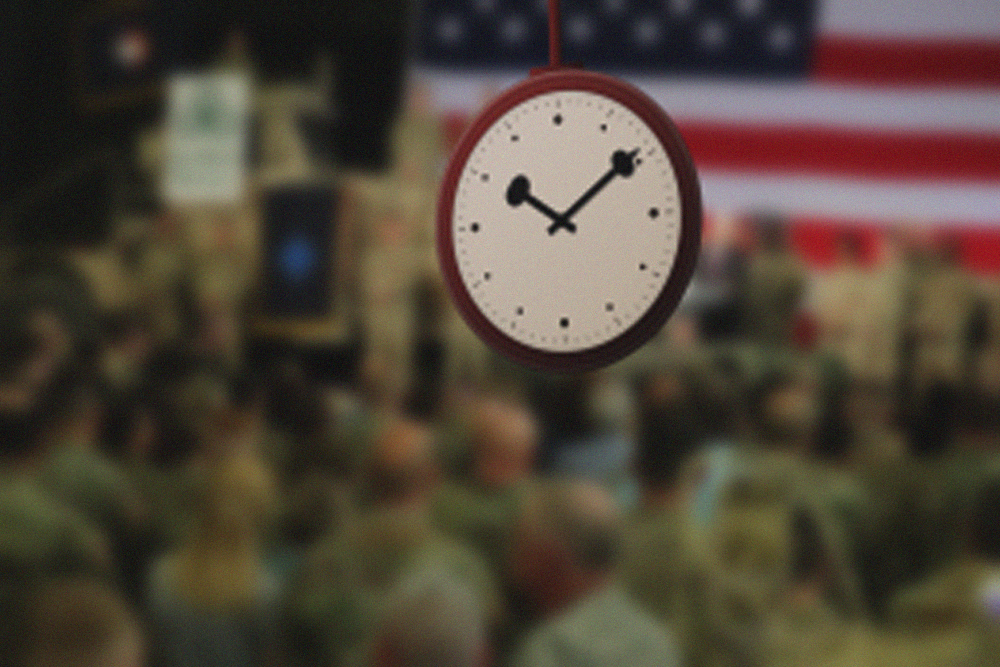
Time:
**10:09**
